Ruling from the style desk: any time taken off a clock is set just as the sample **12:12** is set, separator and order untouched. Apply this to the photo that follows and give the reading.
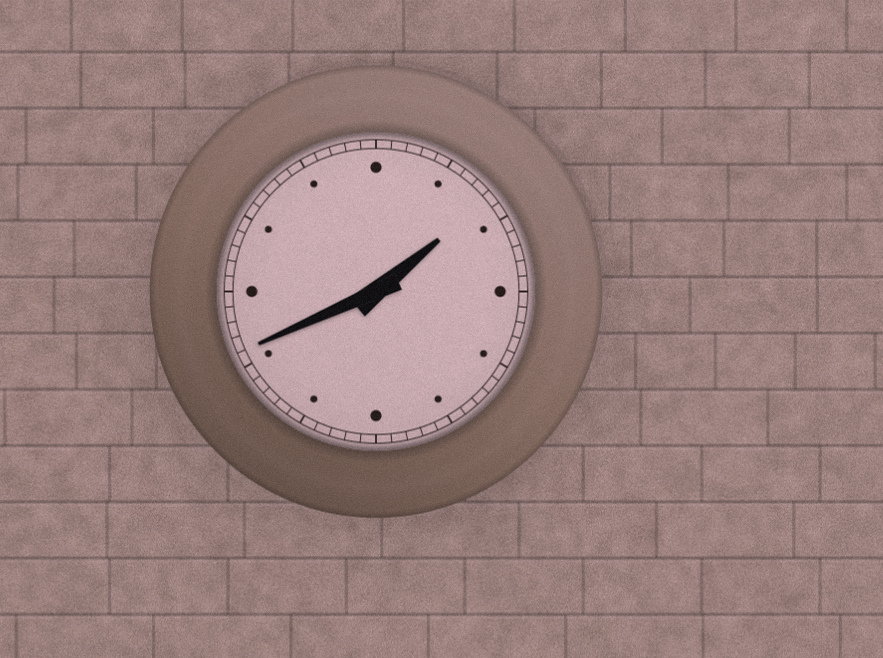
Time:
**1:41**
